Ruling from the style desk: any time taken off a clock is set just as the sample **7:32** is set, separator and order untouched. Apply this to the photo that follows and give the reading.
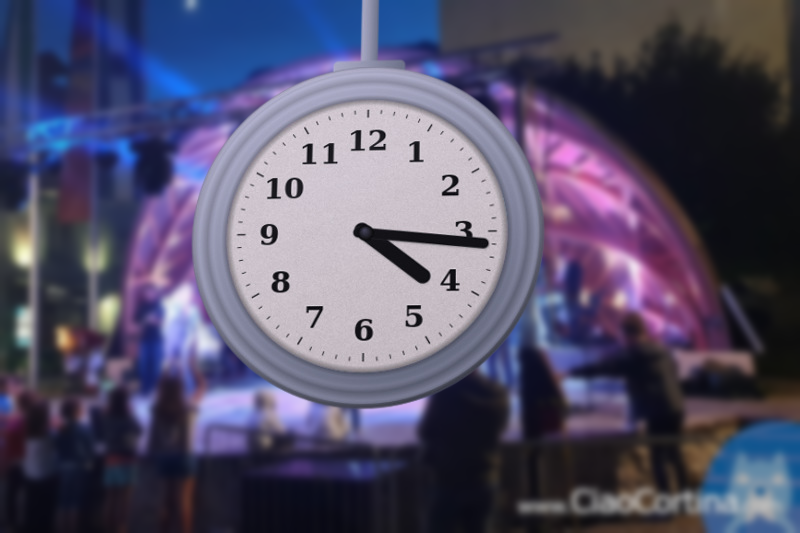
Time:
**4:16**
